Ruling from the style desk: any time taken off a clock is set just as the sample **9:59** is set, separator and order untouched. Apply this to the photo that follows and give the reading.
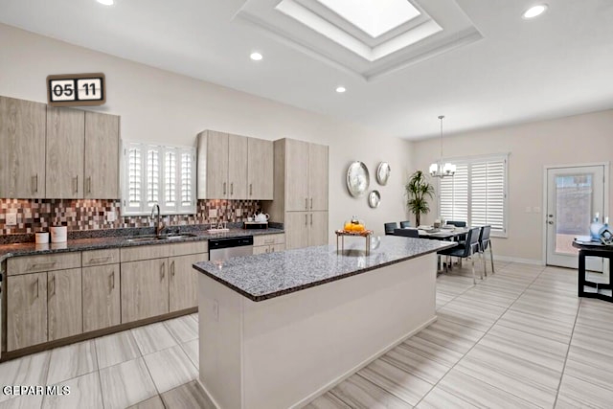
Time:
**5:11**
